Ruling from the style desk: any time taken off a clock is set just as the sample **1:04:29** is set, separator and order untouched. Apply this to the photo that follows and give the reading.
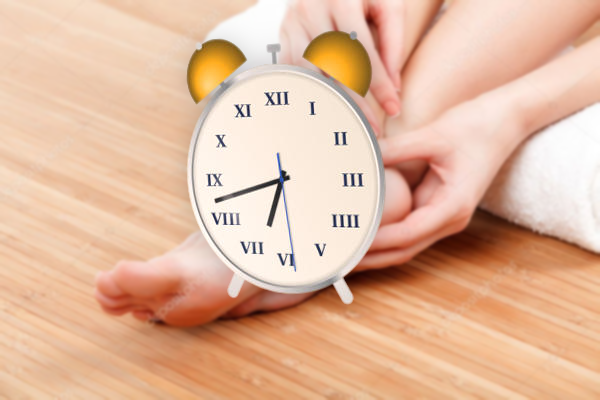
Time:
**6:42:29**
